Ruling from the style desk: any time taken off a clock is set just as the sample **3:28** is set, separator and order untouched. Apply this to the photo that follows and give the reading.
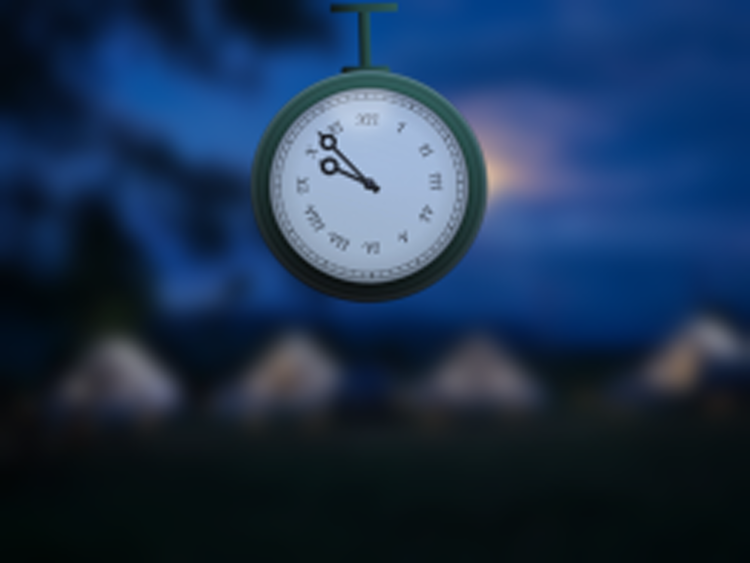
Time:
**9:53**
